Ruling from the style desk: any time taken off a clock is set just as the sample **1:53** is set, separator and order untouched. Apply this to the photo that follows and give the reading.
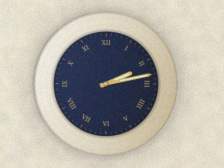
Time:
**2:13**
